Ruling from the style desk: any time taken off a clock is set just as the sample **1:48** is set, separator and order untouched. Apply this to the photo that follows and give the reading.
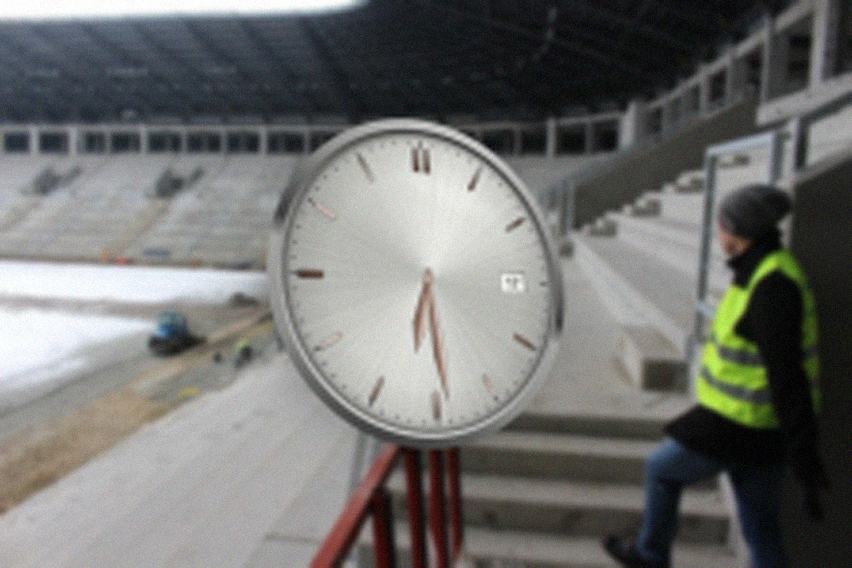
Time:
**6:29**
